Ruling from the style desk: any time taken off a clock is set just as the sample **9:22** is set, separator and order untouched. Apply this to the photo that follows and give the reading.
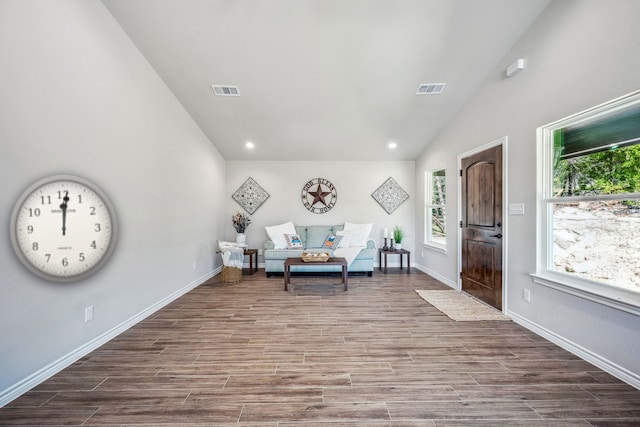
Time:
**12:01**
